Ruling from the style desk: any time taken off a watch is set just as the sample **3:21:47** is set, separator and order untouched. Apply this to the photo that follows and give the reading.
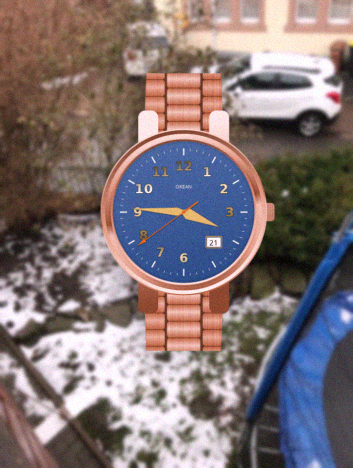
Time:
**3:45:39**
